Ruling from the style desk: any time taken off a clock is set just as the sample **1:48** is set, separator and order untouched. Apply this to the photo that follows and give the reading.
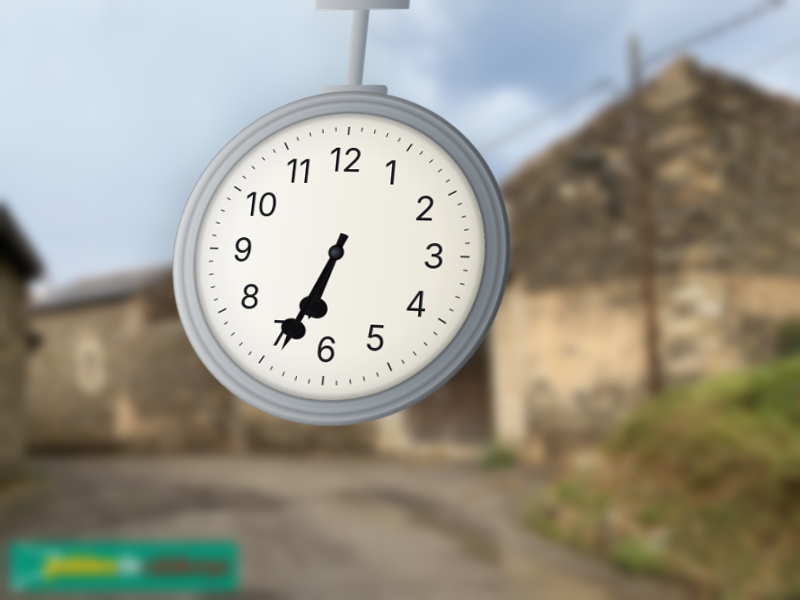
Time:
**6:34**
